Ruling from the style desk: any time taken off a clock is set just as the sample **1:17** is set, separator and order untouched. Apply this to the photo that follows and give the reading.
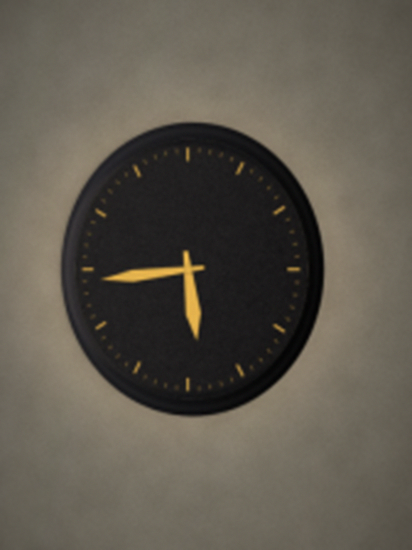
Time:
**5:44**
